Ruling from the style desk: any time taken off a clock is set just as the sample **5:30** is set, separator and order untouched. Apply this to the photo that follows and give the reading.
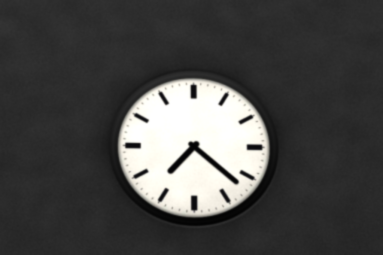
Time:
**7:22**
